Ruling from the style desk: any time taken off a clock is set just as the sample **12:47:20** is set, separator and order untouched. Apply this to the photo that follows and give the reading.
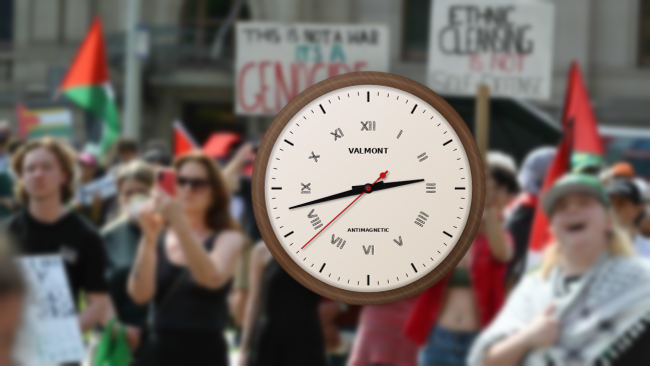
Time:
**2:42:38**
